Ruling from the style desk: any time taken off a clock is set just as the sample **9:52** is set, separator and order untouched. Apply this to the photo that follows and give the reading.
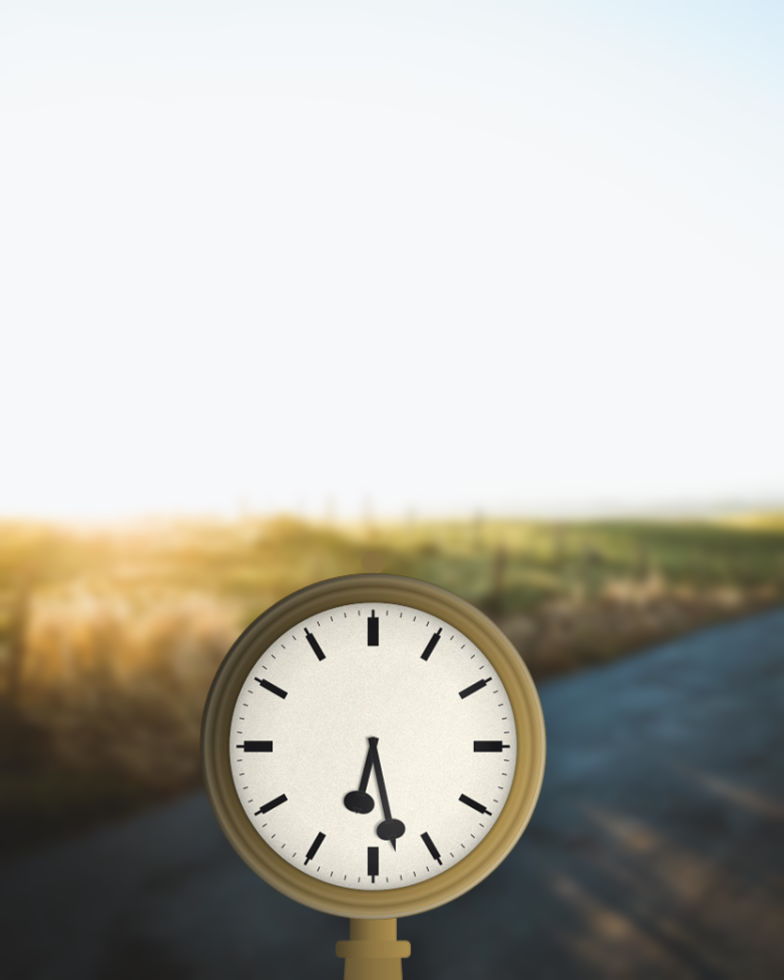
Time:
**6:28**
